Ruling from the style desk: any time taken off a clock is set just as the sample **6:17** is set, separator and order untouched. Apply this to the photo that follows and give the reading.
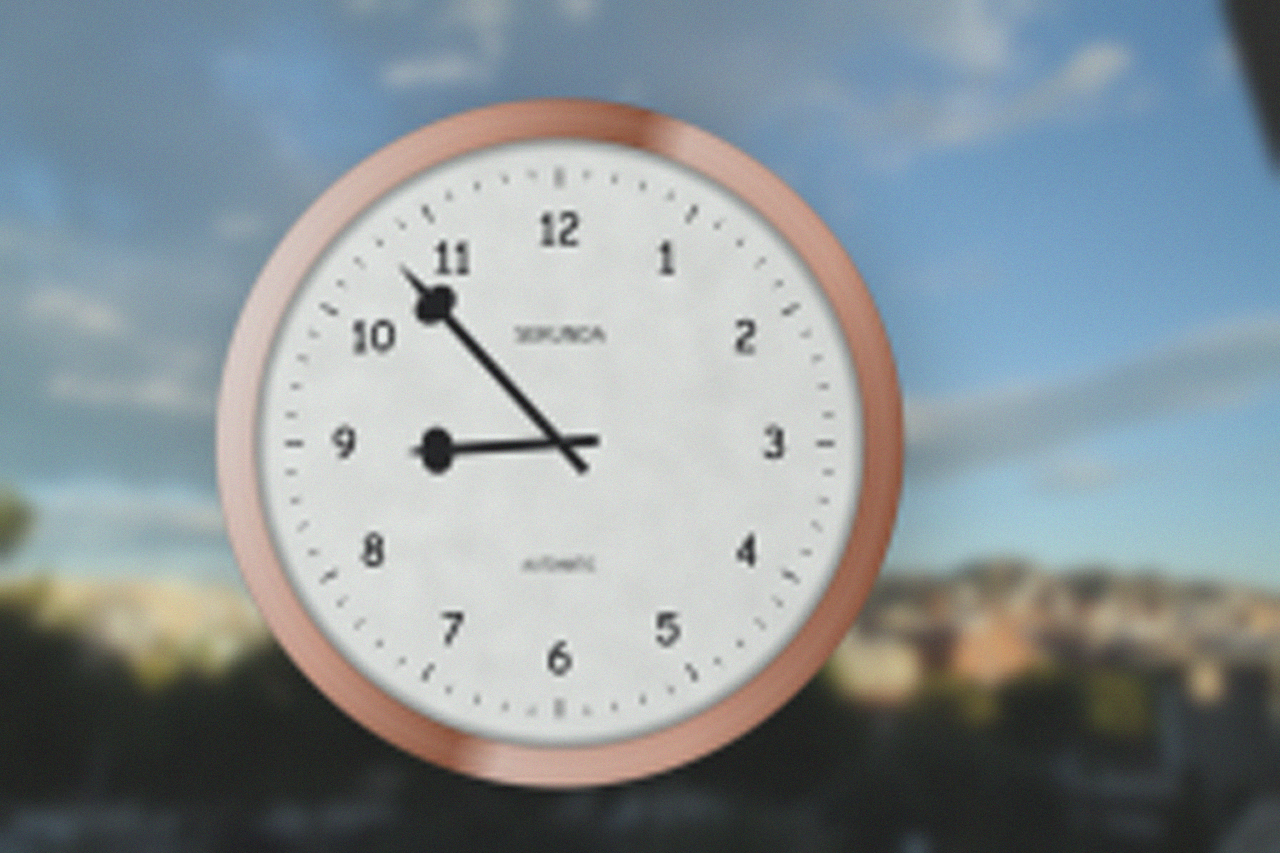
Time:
**8:53**
